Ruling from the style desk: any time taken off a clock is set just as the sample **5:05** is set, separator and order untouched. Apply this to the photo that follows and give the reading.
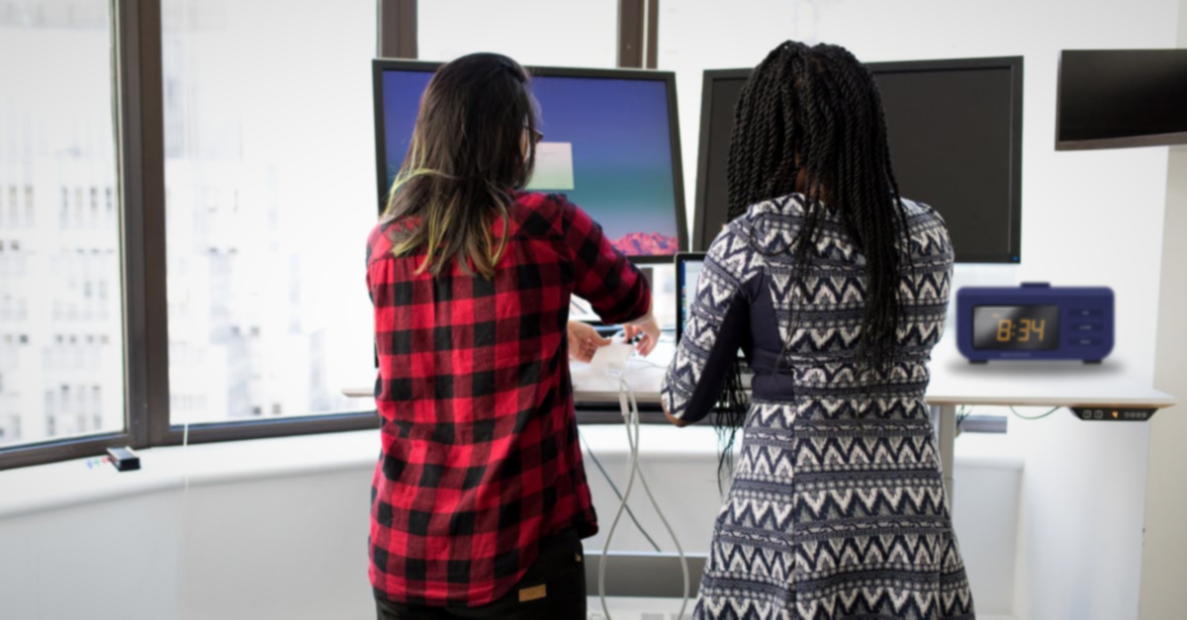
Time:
**8:34**
